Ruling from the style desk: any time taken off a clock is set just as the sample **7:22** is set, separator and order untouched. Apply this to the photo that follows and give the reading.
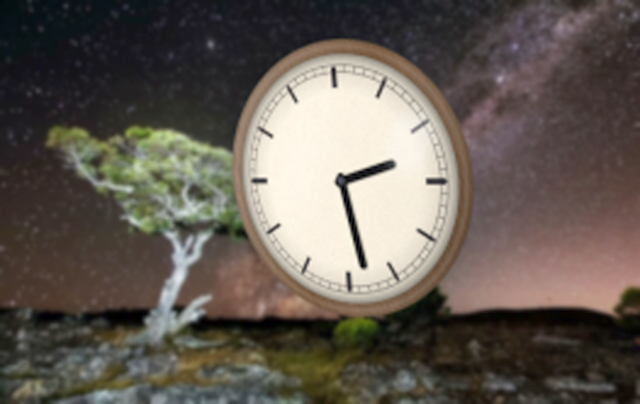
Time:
**2:28**
